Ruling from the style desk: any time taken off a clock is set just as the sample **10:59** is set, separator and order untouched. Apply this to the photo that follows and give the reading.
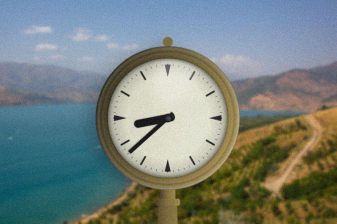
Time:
**8:38**
